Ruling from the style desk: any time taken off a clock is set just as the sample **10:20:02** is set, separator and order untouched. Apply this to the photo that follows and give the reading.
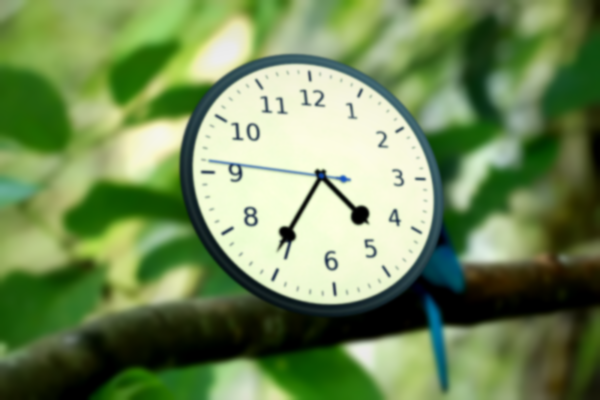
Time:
**4:35:46**
